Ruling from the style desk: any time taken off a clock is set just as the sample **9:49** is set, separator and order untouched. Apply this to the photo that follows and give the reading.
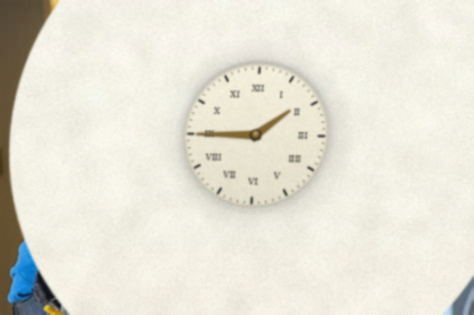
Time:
**1:45**
